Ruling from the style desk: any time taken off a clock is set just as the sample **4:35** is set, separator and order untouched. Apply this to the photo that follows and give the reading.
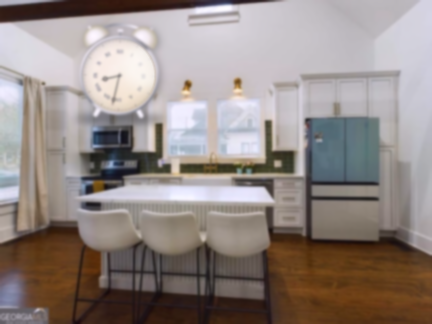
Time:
**8:32**
